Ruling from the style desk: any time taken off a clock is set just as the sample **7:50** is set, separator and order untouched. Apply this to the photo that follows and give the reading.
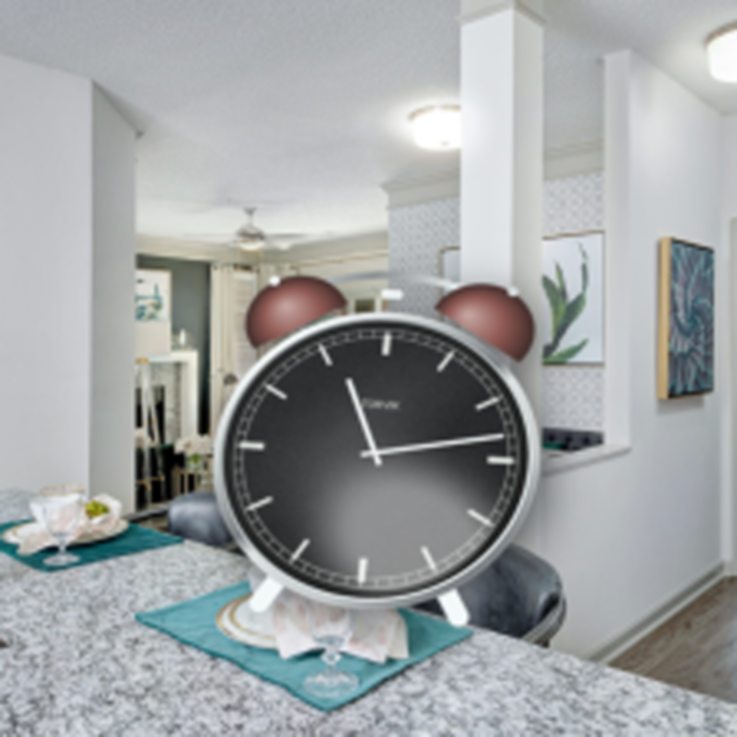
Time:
**11:13**
